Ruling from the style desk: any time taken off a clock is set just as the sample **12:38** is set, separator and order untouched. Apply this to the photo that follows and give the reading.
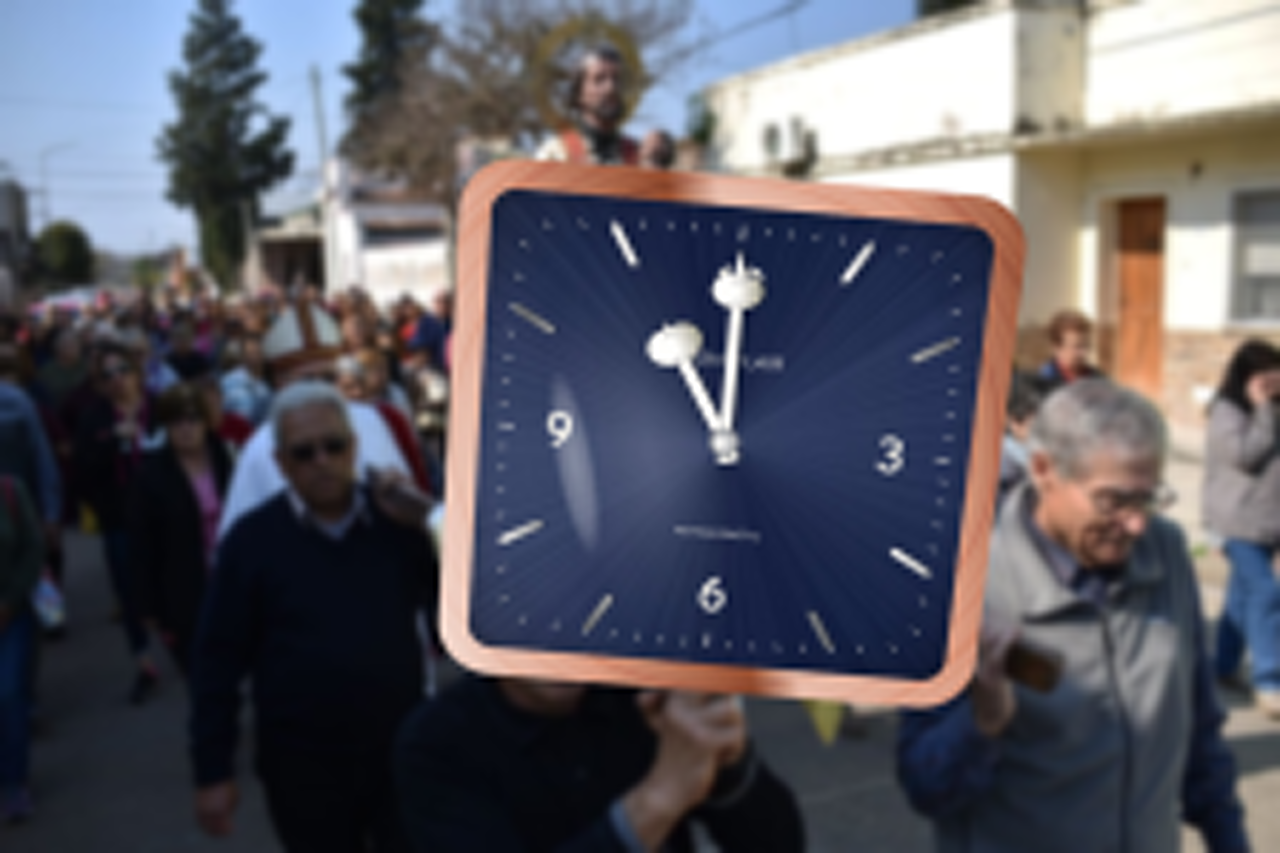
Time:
**11:00**
